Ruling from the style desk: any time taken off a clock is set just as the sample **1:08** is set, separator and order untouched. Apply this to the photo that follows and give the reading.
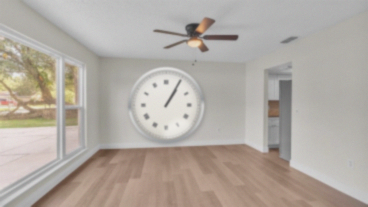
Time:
**1:05**
